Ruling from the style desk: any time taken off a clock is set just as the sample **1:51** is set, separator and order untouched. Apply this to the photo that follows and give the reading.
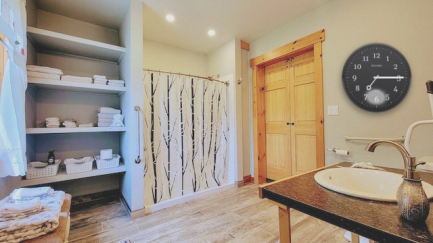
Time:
**7:15**
